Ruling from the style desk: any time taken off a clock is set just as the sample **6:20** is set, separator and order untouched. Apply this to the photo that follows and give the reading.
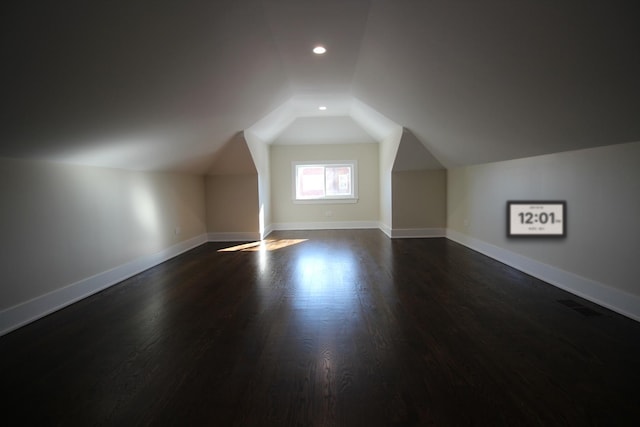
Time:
**12:01**
